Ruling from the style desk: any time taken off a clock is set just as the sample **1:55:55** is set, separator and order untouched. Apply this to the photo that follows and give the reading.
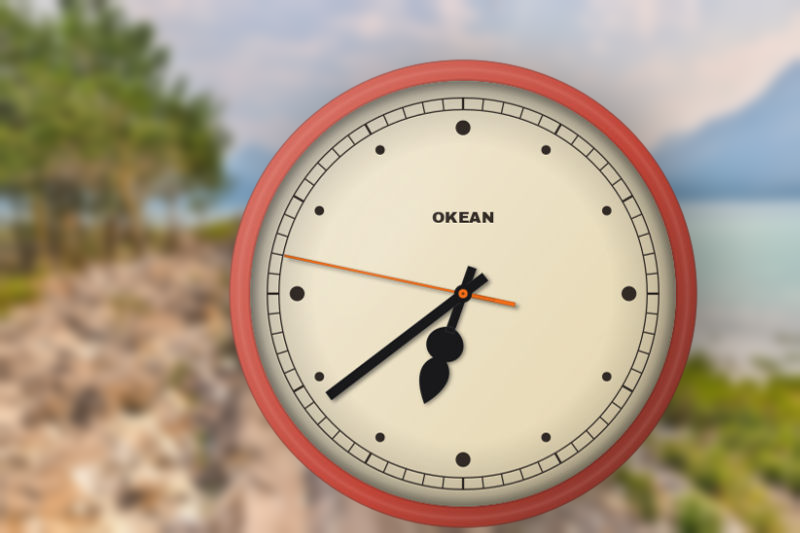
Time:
**6:38:47**
